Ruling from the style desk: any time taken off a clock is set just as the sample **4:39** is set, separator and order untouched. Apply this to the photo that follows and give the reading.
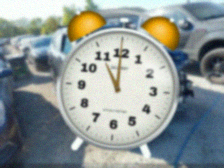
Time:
**11:00**
